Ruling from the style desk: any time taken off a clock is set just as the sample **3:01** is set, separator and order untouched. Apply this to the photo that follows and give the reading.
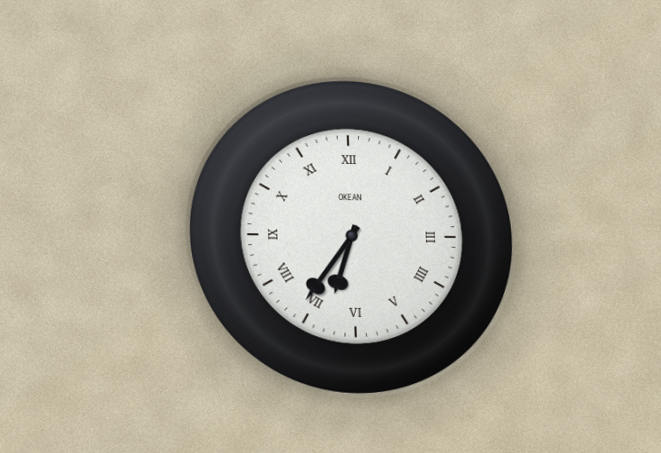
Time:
**6:36**
